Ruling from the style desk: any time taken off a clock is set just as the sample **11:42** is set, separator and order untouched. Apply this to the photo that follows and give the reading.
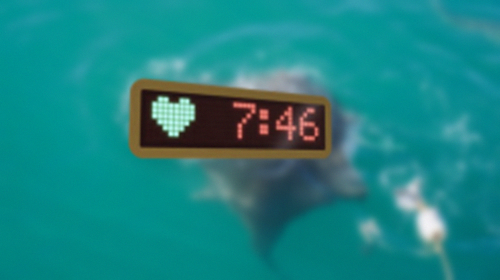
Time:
**7:46**
